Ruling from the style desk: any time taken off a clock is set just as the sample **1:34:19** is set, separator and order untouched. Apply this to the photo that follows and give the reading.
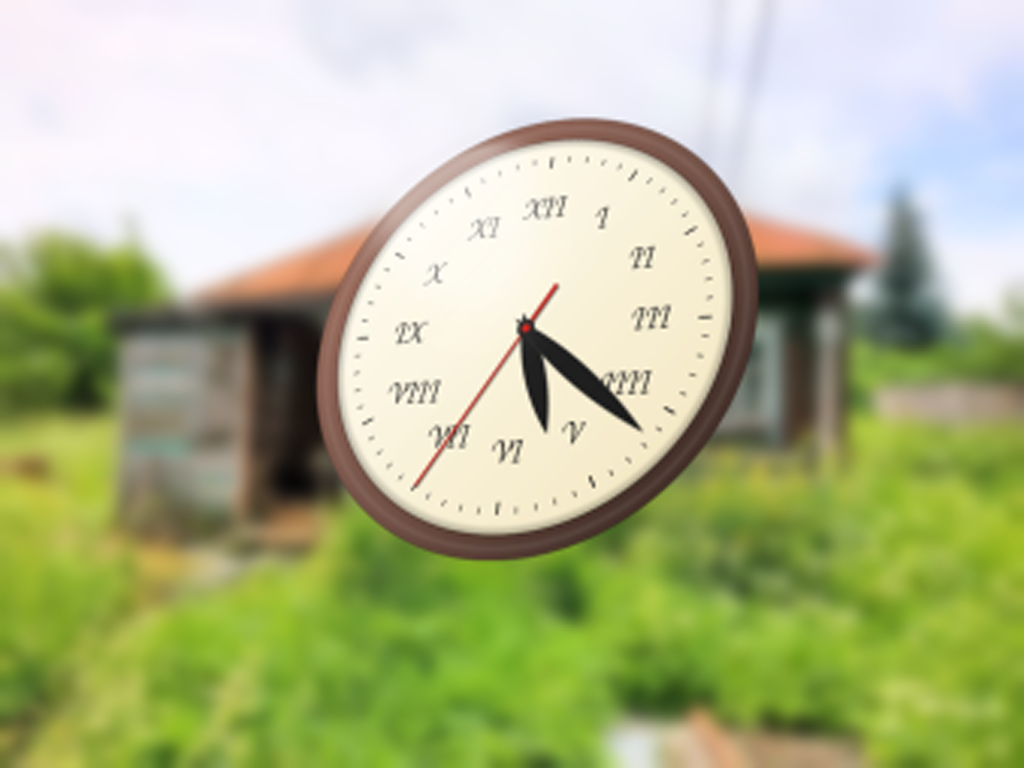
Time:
**5:21:35**
